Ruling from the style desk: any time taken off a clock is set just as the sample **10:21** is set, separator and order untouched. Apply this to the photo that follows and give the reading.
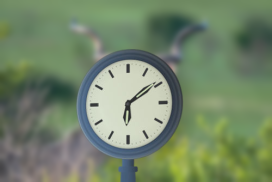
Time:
**6:09**
